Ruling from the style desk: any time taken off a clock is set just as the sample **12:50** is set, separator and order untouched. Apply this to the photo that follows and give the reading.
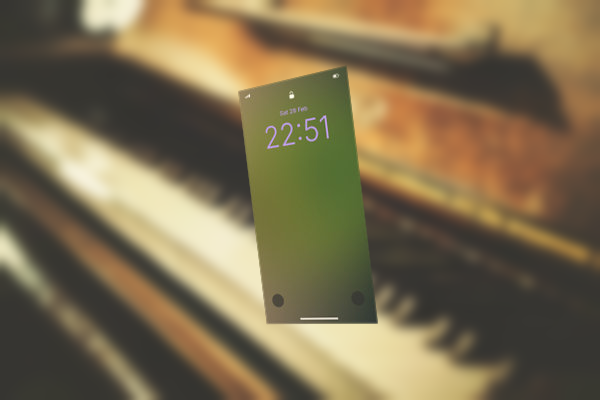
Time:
**22:51**
